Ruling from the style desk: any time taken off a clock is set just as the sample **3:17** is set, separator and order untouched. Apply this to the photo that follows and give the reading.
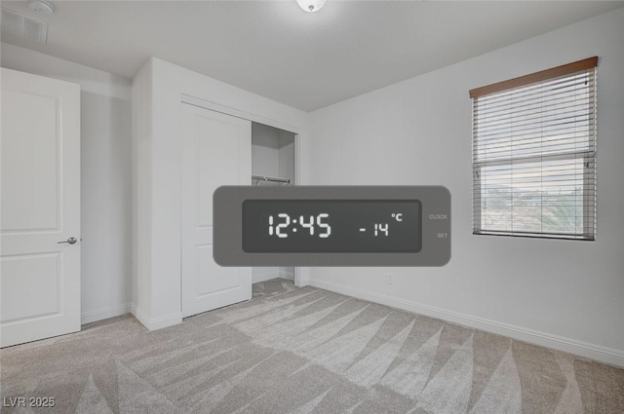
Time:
**12:45**
